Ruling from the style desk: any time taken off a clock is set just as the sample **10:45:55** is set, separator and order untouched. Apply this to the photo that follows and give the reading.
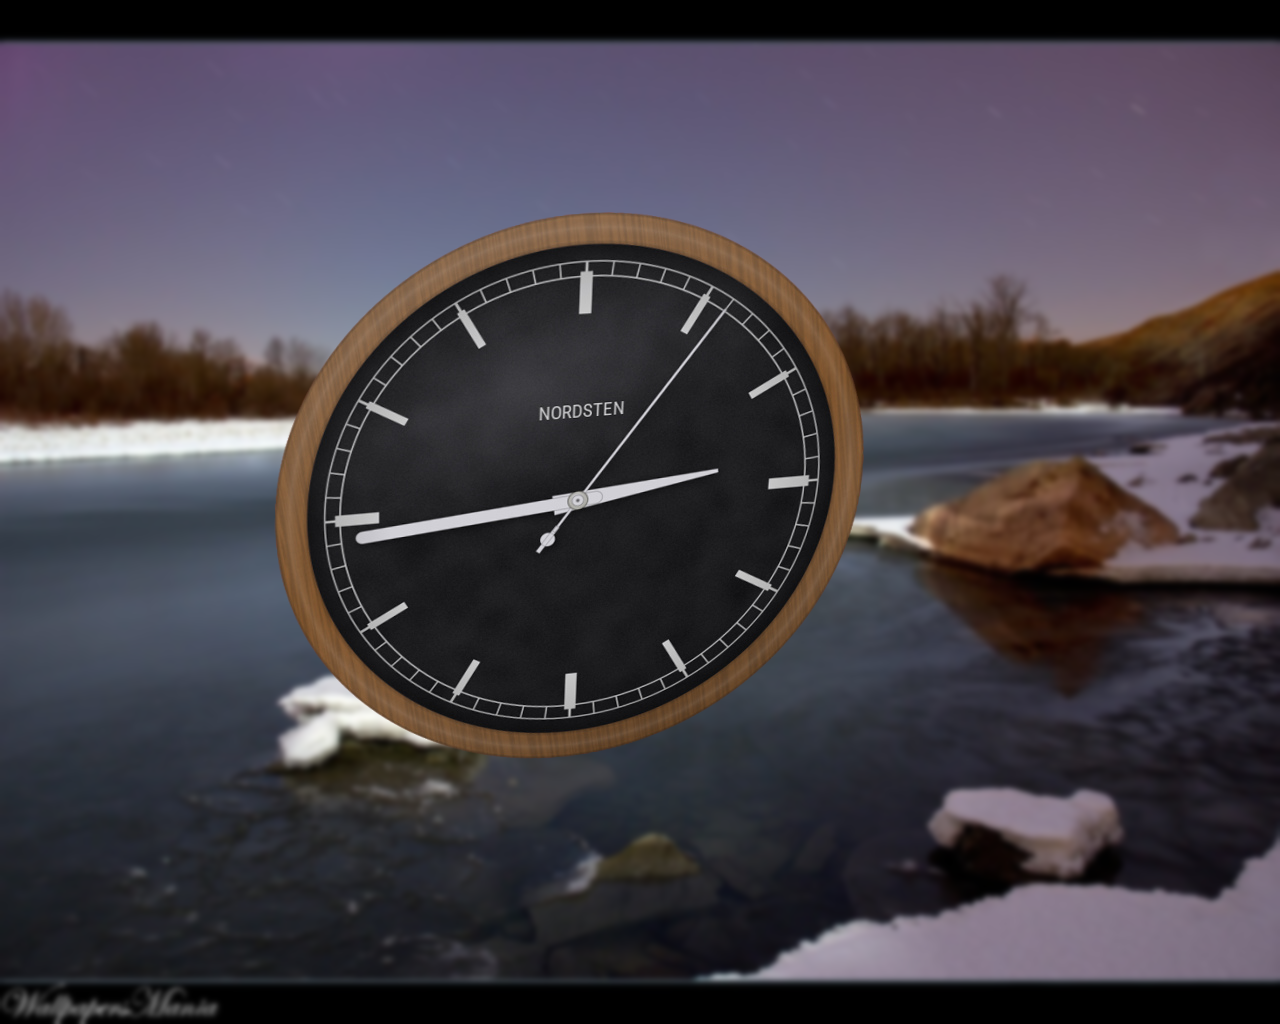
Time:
**2:44:06**
